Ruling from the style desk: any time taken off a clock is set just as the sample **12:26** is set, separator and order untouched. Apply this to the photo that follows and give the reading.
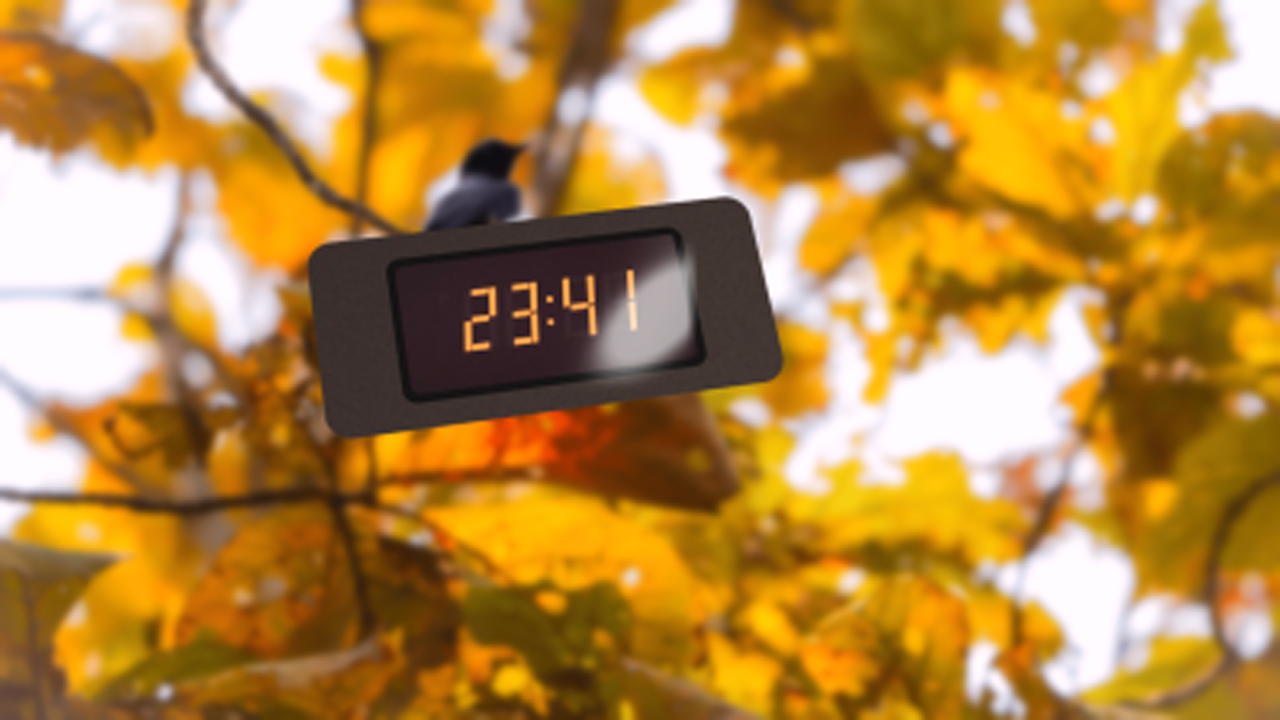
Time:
**23:41**
